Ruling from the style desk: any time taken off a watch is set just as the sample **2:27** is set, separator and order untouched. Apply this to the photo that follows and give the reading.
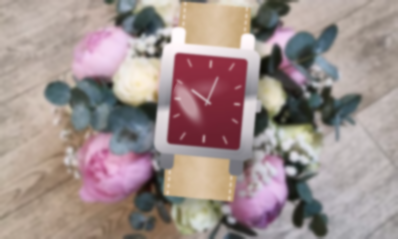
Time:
**10:03**
